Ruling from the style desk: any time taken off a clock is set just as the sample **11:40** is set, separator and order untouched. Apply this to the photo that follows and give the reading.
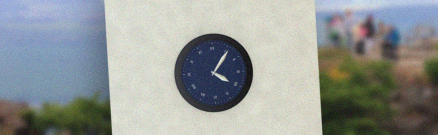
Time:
**4:06**
